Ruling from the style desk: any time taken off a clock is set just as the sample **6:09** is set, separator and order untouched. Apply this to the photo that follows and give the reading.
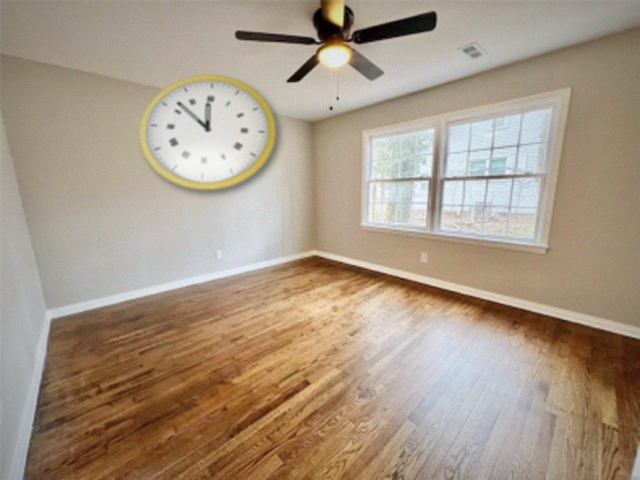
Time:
**11:52**
